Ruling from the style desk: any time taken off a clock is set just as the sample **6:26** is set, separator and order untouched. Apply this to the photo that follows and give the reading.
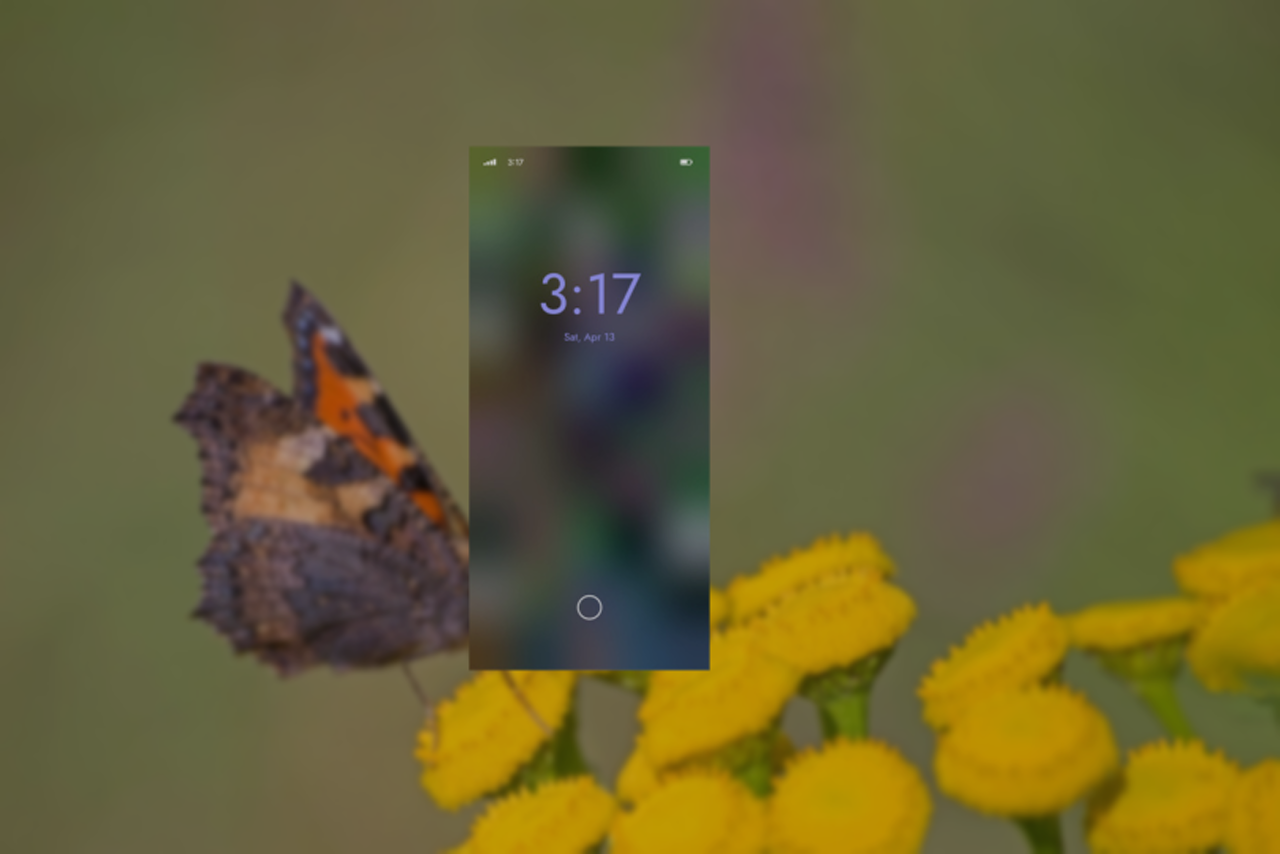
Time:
**3:17**
